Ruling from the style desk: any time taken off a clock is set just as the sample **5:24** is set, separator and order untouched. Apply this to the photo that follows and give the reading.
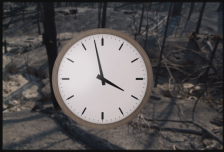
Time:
**3:58**
